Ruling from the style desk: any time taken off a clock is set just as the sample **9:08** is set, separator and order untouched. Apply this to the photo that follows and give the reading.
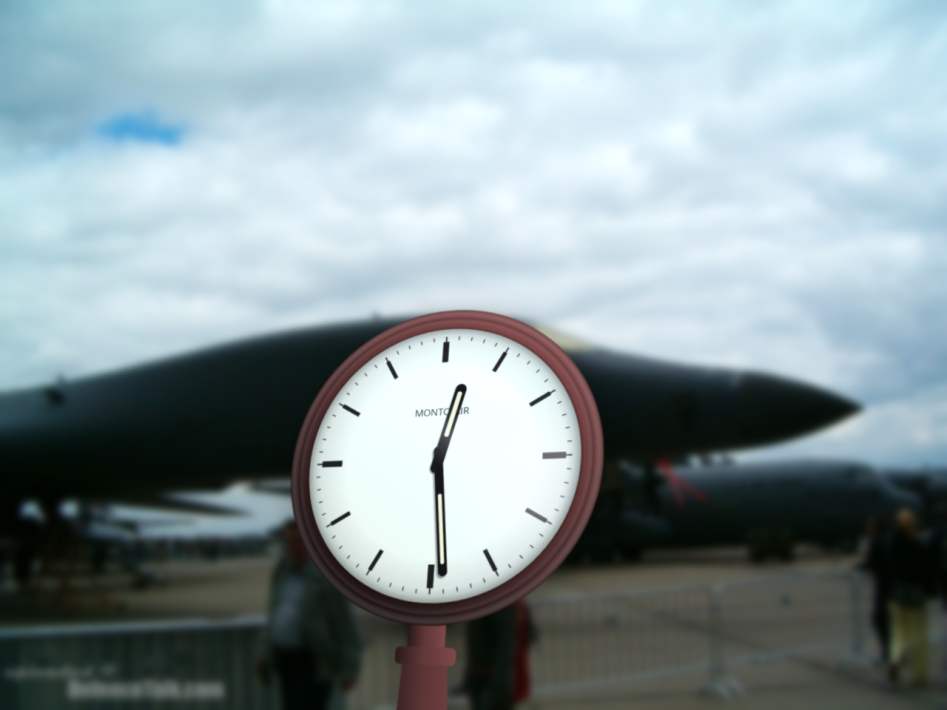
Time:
**12:29**
